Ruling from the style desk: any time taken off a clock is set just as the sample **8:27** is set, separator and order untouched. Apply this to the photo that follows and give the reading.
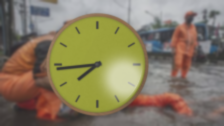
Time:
**7:44**
